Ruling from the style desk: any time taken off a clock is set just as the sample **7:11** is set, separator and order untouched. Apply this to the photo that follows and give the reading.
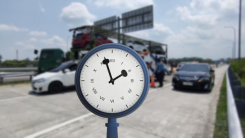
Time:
**1:57**
